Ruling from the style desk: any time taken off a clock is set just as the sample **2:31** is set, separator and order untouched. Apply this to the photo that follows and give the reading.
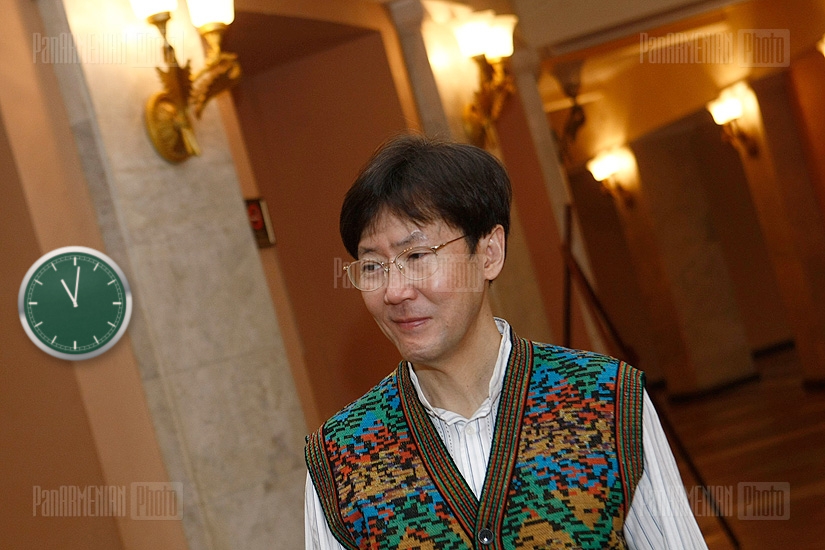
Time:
**11:01**
